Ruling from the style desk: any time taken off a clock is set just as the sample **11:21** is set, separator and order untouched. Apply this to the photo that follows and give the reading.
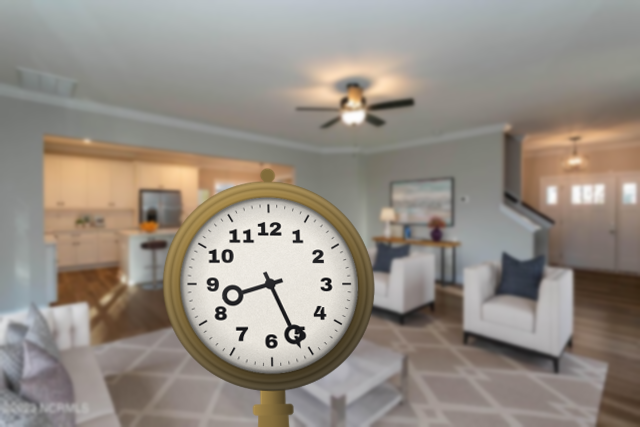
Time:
**8:26**
